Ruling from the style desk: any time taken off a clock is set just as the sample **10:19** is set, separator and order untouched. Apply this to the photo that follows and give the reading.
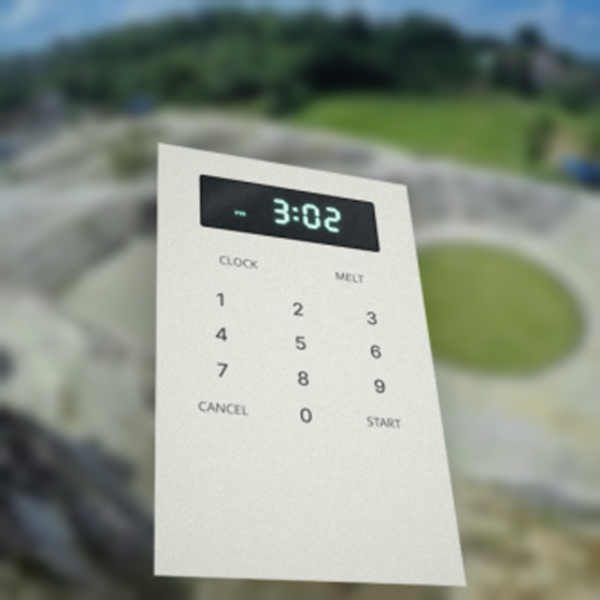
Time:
**3:02**
